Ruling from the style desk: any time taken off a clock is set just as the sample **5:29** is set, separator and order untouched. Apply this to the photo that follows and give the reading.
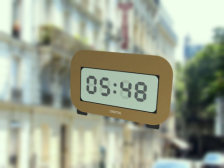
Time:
**5:48**
